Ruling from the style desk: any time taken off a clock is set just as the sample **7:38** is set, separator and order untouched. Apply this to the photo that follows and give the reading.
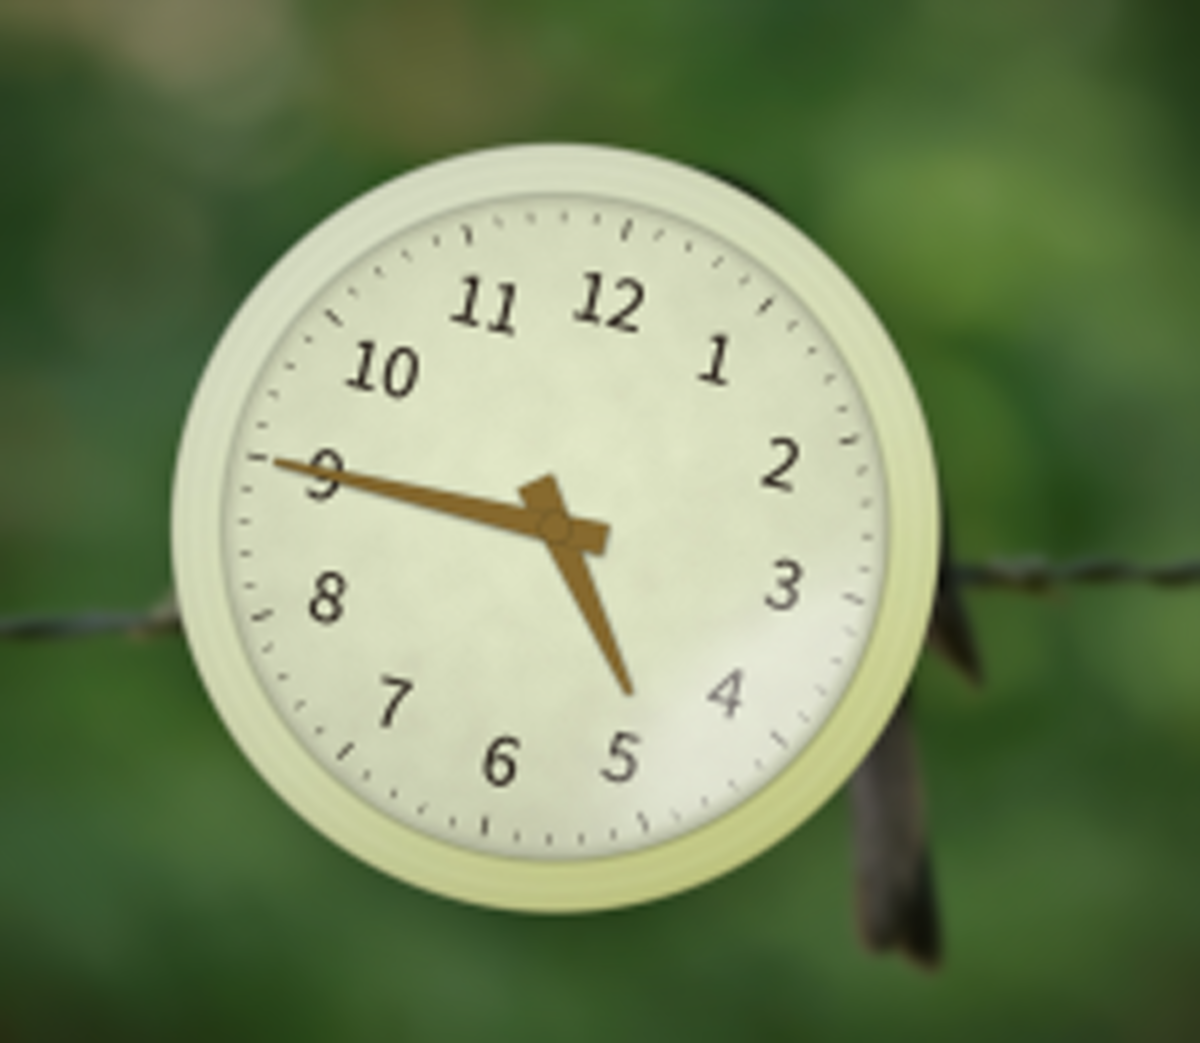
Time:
**4:45**
